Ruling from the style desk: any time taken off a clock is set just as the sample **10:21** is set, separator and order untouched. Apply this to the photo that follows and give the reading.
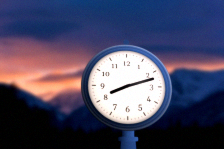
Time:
**8:12**
